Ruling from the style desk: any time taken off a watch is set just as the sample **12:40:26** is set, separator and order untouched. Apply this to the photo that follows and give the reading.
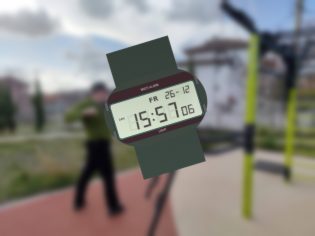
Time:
**15:57:06**
